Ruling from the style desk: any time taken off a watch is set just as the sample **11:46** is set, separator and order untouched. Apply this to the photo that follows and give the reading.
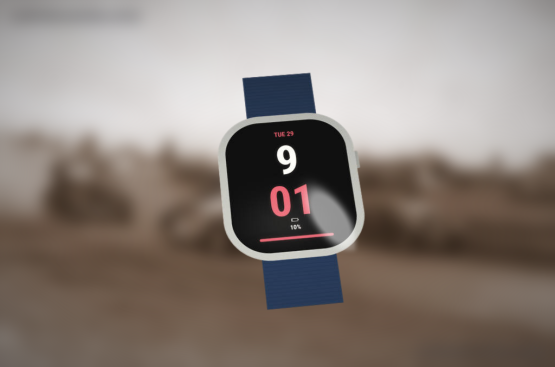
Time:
**9:01**
